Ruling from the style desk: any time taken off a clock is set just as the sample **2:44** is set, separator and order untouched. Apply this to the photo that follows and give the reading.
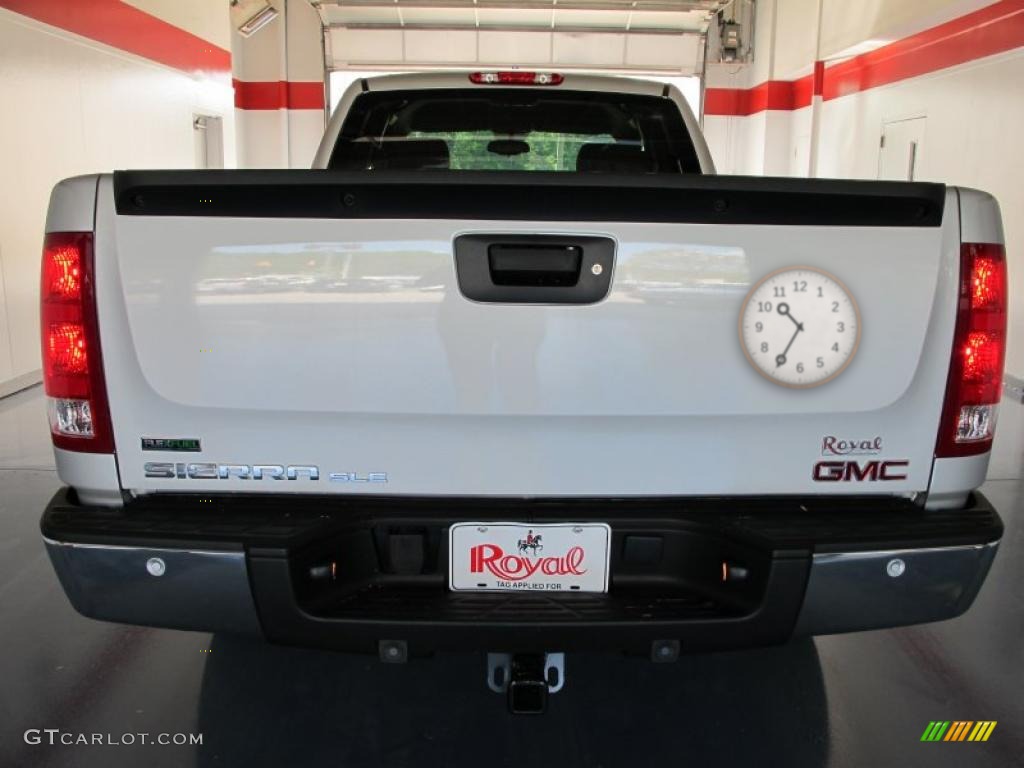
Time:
**10:35**
